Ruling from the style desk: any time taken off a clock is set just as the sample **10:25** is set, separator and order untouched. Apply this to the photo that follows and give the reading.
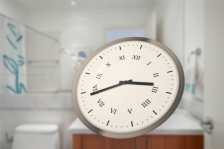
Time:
**2:39**
